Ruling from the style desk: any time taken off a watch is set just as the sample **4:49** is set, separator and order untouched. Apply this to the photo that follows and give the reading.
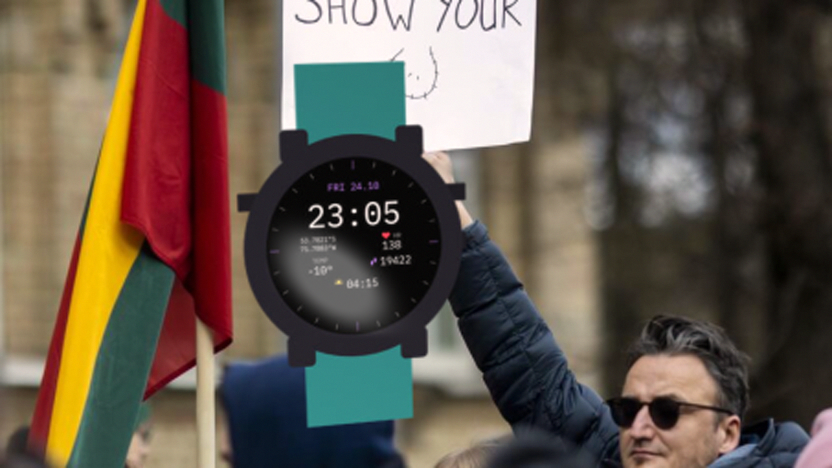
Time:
**23:05**
